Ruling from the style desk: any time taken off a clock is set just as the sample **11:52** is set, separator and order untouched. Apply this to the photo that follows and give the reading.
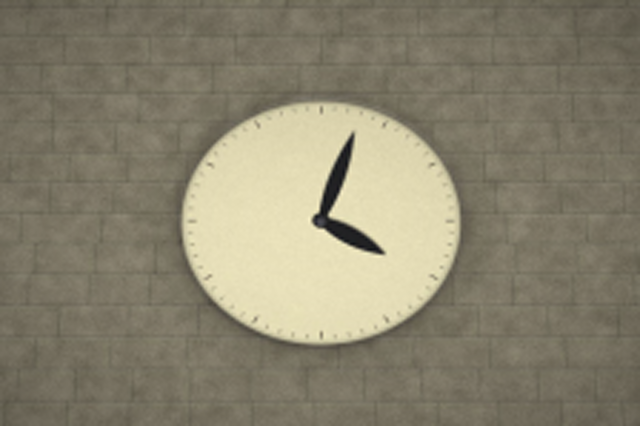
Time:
**4:03**
